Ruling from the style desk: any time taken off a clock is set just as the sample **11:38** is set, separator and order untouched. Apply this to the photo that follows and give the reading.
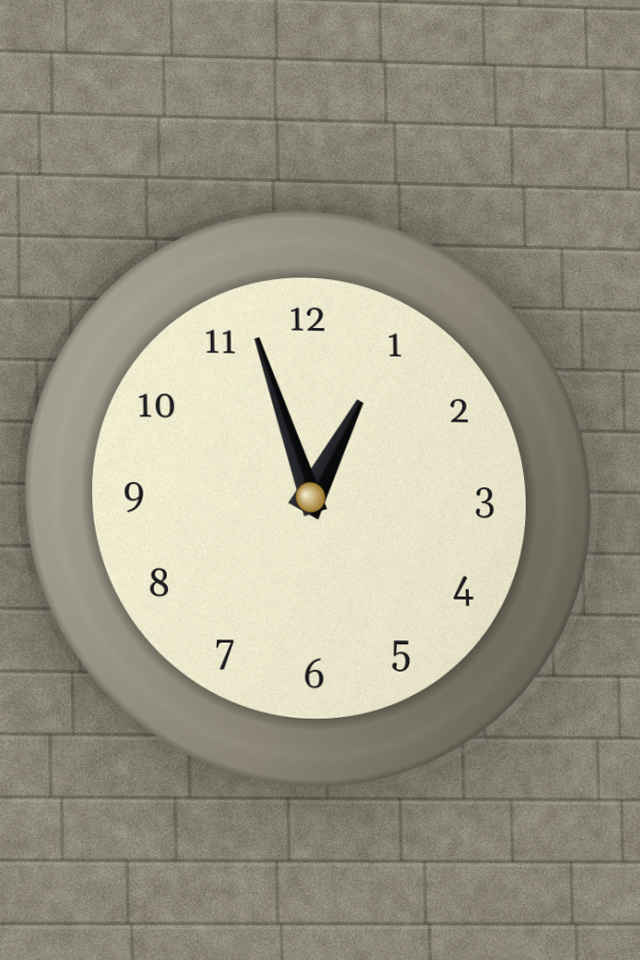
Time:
**12:57**
